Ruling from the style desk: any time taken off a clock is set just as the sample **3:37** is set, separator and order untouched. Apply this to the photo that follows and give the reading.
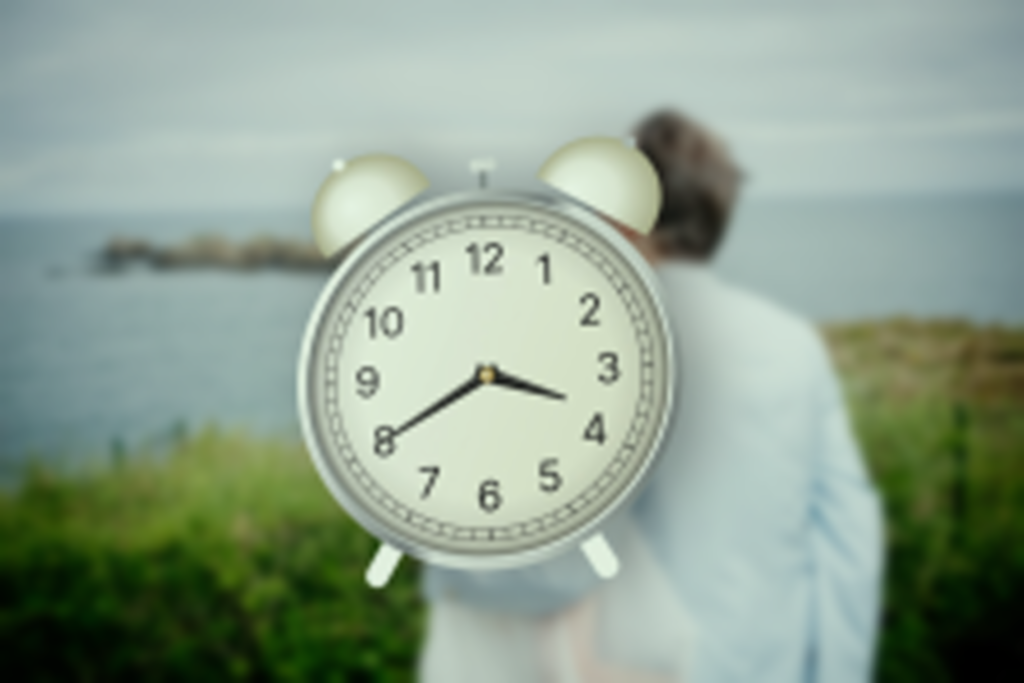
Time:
**3:40**
